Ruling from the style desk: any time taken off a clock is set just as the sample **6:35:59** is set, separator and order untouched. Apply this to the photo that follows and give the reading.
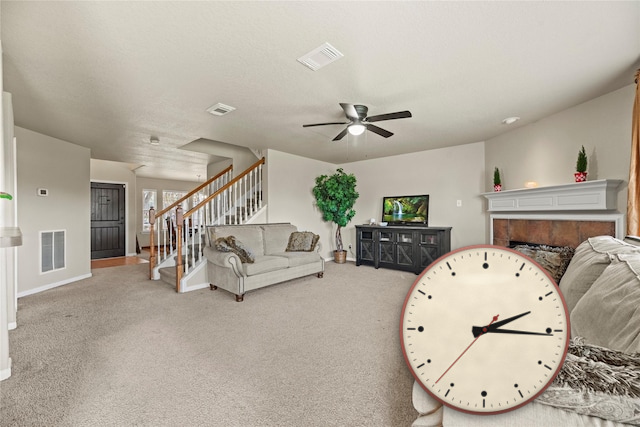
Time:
**2:15:37**
